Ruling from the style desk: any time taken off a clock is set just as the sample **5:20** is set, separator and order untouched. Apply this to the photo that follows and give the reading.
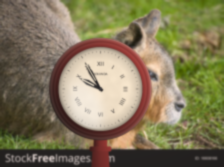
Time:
**9:55**
